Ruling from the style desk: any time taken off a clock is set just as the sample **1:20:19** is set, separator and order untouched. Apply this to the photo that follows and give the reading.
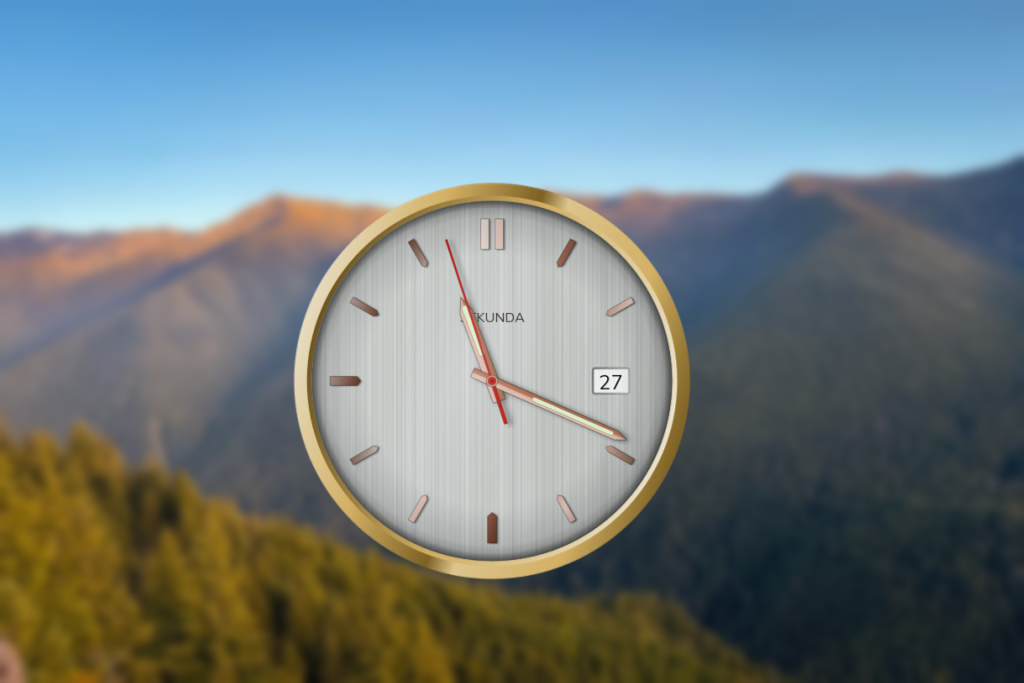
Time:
**11:18:57**
